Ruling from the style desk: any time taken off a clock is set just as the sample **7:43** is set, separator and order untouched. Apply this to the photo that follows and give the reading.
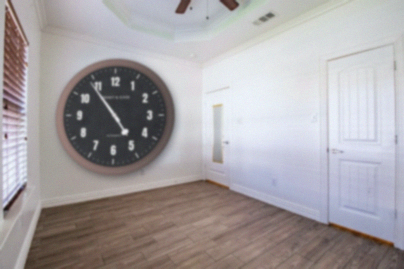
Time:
**4:54**
